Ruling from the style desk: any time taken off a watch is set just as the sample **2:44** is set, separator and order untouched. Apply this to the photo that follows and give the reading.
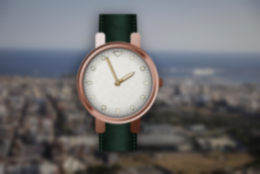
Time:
**1:56**
